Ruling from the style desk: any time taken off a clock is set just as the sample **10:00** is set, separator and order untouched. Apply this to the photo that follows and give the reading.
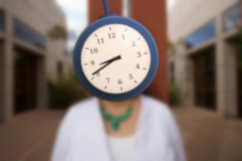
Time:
**8:41**
